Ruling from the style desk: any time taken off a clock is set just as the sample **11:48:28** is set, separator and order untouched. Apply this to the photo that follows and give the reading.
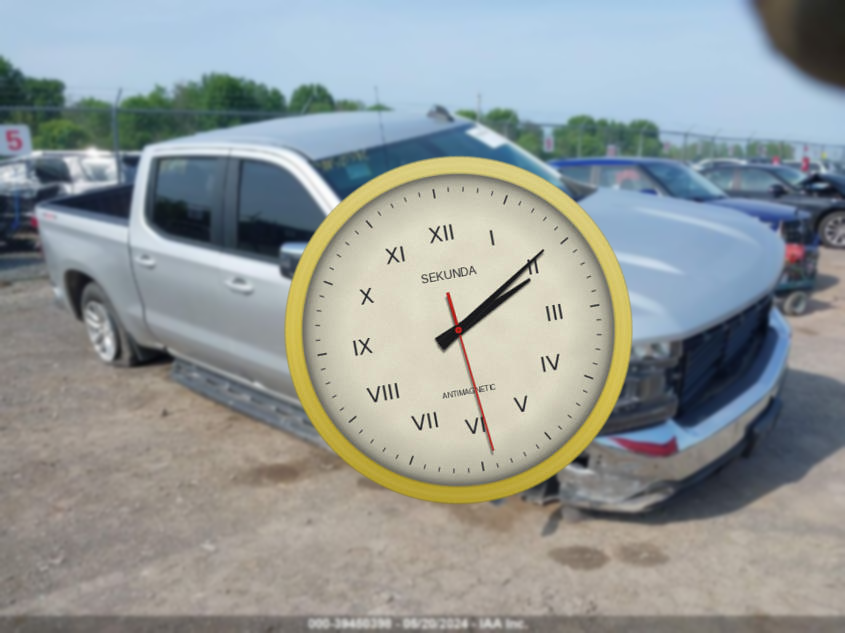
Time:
**2:09:29**
